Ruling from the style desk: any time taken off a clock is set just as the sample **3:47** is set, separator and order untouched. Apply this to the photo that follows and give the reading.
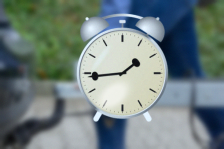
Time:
**1:44**
